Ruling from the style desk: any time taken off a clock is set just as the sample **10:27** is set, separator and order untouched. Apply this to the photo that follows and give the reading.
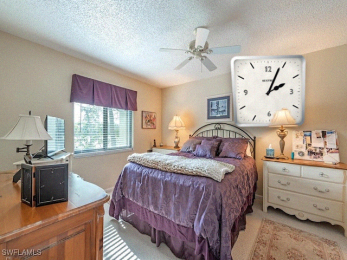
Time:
**2:04**
